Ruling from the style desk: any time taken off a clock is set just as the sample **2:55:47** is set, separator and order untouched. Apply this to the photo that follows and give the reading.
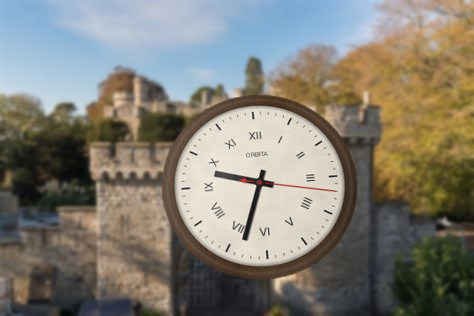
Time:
**9:33:17**
